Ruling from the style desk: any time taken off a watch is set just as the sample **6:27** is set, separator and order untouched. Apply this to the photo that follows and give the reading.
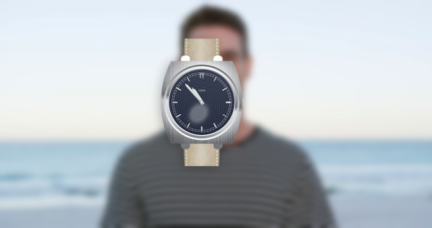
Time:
**10:53**
